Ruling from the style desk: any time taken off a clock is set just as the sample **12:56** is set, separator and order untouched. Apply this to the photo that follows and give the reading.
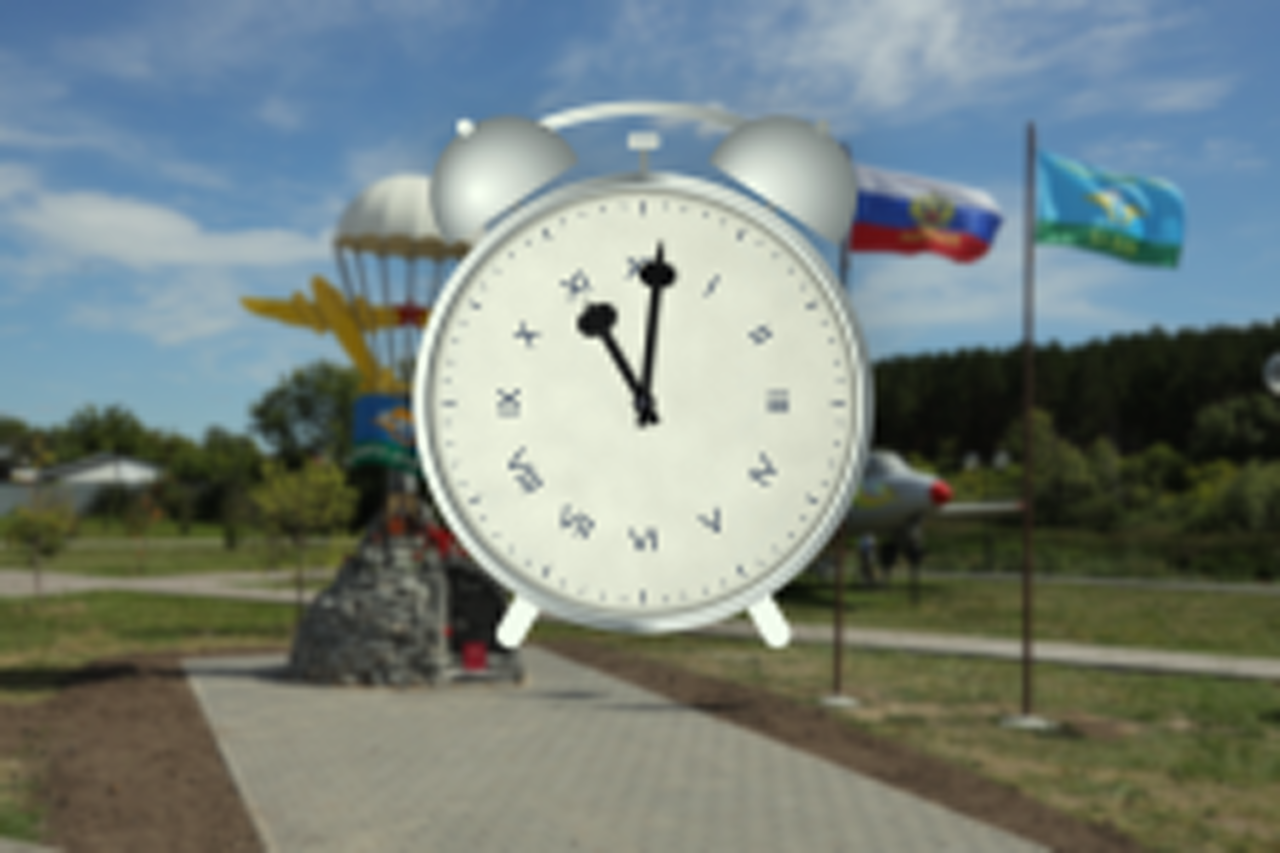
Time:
**11:01**
